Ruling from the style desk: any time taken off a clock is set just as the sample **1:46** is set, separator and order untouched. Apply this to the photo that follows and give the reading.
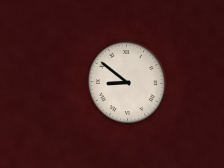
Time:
**8:51**
